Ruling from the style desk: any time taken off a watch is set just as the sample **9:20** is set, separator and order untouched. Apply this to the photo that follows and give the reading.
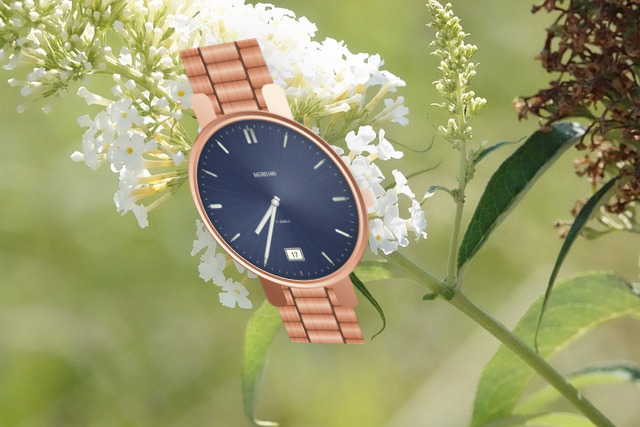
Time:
**7:35**
